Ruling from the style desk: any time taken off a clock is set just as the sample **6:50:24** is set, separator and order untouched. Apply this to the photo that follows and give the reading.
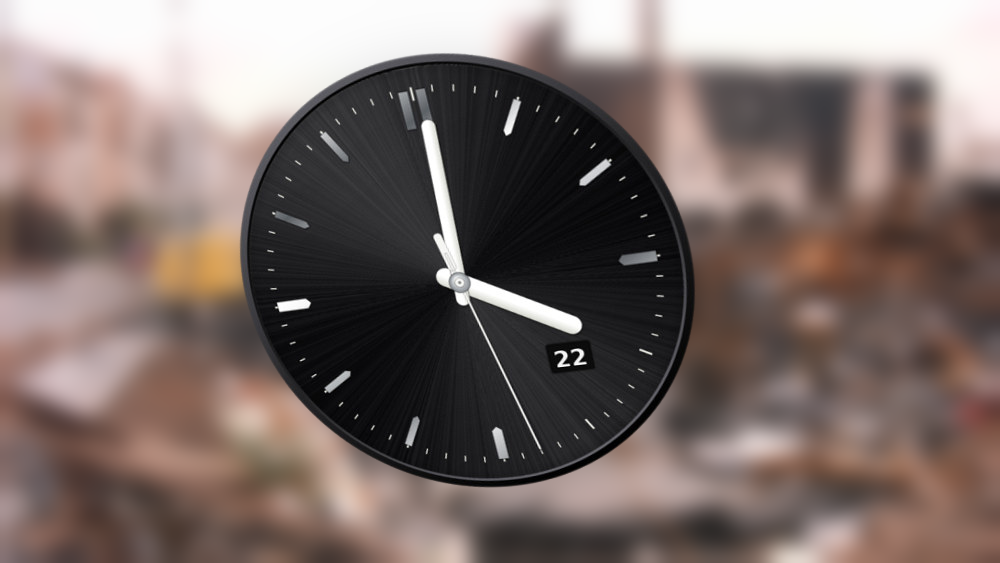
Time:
**4:00:28**
